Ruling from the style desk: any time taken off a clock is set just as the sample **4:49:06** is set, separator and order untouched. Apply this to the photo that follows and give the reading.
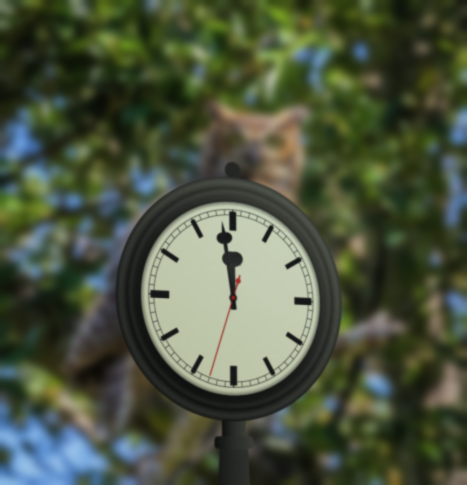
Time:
**11:58:33**
